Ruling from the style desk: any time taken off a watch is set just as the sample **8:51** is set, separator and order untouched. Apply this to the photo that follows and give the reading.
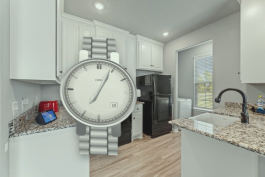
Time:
**7:04**
